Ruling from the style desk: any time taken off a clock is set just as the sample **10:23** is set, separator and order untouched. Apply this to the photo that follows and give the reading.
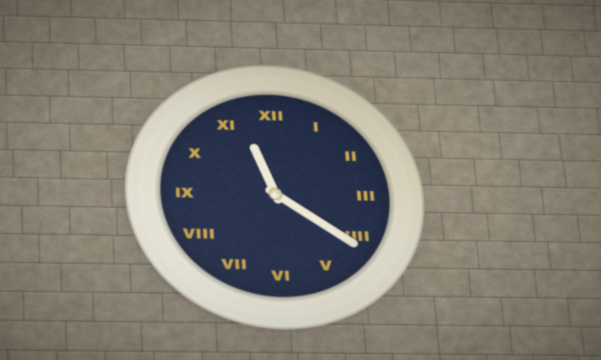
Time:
**11:21**
